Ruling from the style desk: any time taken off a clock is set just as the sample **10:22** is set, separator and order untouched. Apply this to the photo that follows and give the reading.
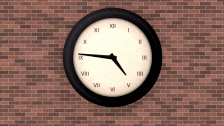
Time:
**4:46**
